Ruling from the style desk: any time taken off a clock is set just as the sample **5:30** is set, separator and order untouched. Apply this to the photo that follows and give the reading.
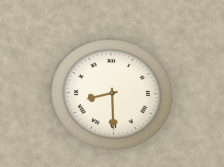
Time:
**8:30**
